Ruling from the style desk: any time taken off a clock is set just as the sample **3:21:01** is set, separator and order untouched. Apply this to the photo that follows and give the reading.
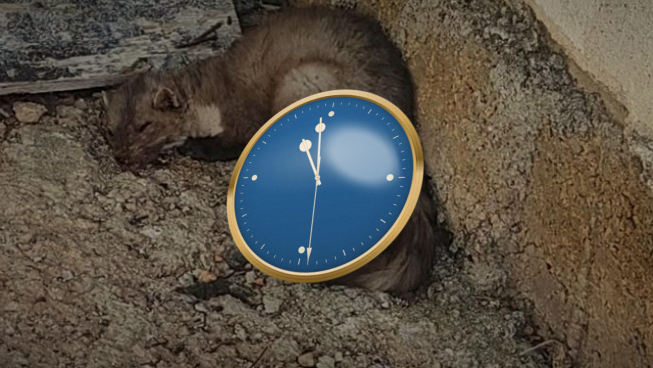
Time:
**10:58:29**
